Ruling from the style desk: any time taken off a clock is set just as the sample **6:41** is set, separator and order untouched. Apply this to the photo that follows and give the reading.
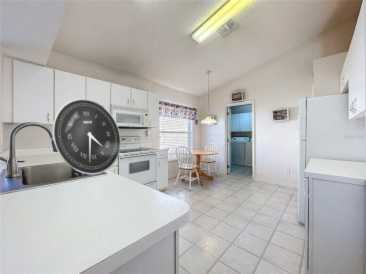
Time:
**4:32**
